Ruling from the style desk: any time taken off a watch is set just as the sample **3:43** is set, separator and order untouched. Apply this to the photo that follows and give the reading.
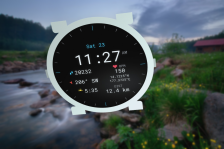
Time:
**11:27**
